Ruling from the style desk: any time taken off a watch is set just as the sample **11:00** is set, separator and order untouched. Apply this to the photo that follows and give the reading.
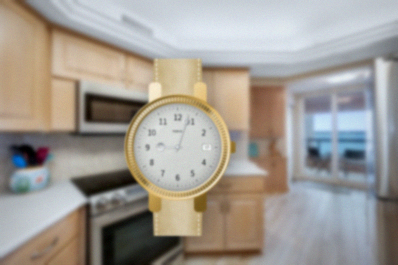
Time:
**9:03**
